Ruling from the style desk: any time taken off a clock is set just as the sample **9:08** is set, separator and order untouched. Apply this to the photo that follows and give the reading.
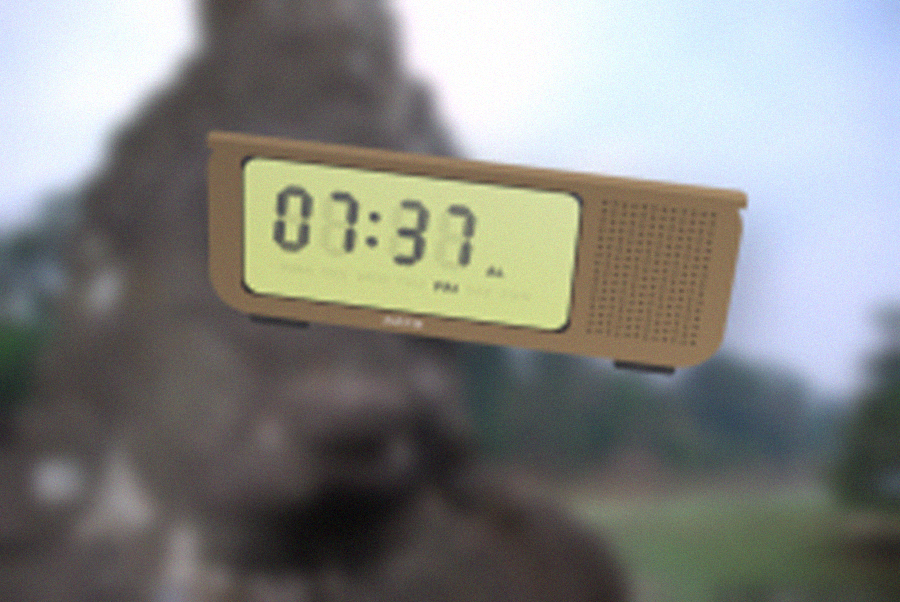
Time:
**7:37**
